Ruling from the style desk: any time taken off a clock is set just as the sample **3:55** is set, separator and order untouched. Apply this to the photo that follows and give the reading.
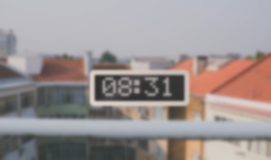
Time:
**8:31**
